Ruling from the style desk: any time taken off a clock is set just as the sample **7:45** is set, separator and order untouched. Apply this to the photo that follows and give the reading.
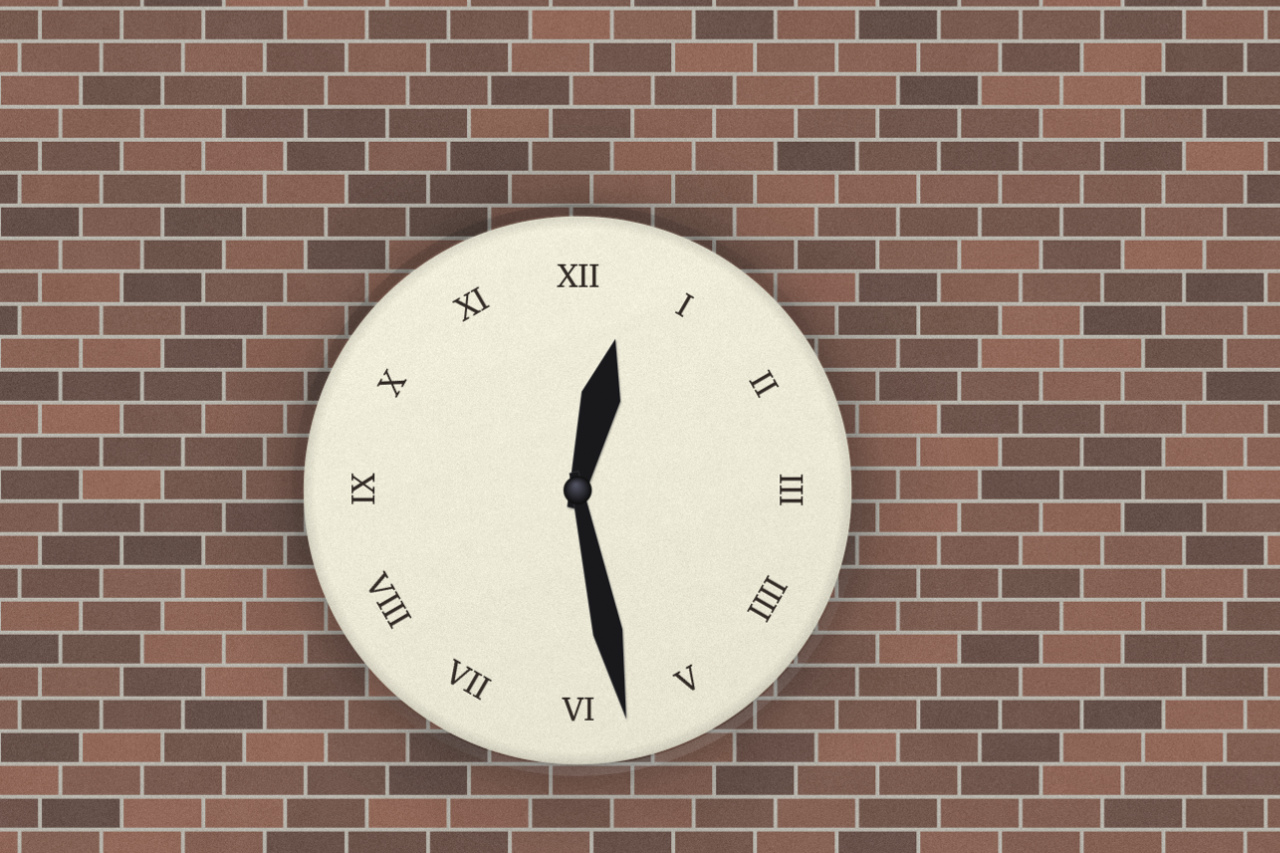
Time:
**12:28**
